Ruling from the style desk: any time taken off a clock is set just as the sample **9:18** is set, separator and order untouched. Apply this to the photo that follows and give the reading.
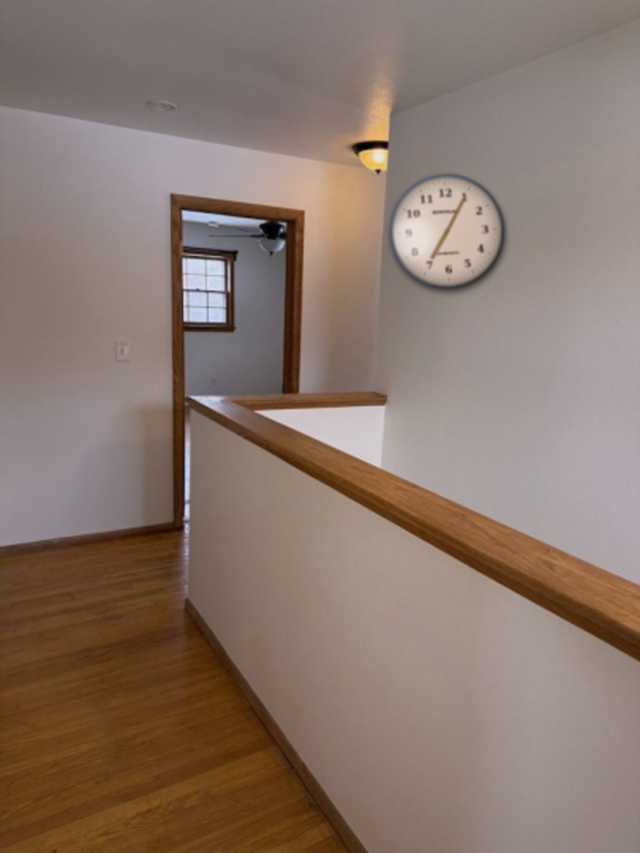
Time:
**7:05**
